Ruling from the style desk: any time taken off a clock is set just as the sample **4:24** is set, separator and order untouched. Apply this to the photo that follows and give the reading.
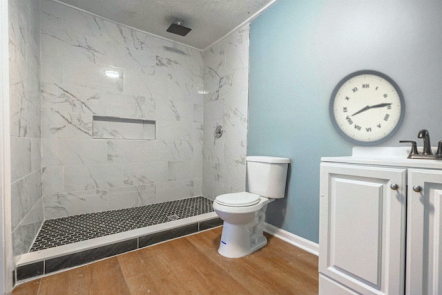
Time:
**8:14**
